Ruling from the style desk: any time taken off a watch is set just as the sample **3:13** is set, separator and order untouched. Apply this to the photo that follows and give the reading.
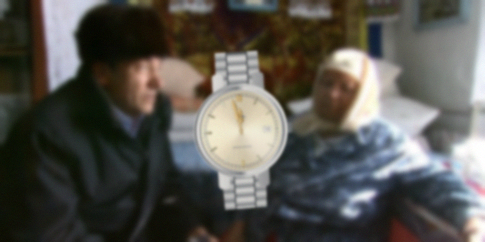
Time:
**11:58**
